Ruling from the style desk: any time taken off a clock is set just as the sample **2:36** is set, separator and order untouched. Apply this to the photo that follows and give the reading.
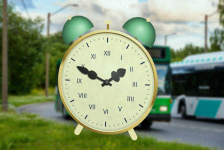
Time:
**1:49**
